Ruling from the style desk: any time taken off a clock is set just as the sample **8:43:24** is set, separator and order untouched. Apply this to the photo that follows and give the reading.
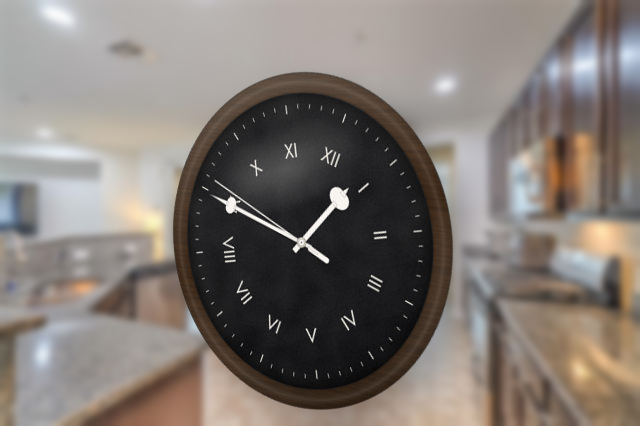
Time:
**12:44:46**
